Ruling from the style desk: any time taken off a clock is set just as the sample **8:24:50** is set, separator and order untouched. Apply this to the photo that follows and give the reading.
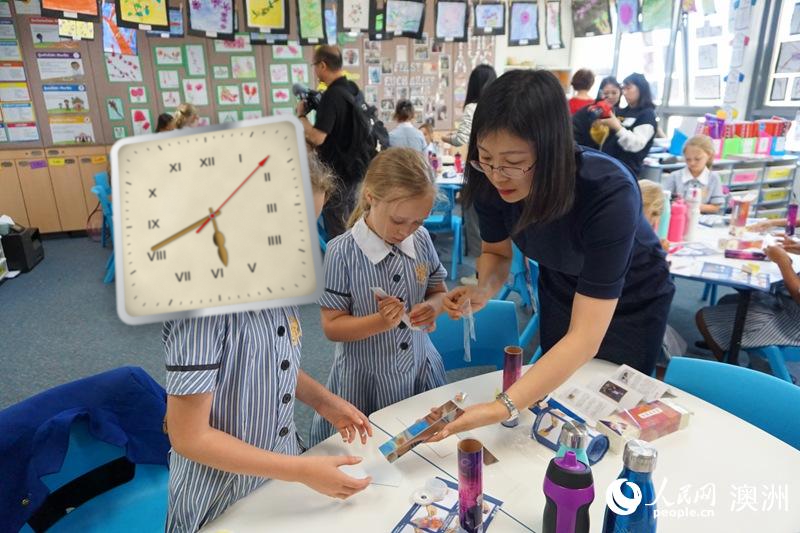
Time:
**5:41:08**
